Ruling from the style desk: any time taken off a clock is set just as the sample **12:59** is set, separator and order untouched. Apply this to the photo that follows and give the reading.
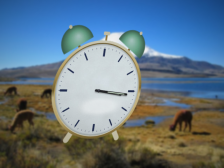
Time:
**3:16**
